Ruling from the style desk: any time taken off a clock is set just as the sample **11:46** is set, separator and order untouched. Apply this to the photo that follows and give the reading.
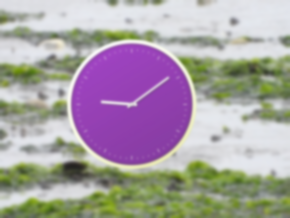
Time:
**9:09**
